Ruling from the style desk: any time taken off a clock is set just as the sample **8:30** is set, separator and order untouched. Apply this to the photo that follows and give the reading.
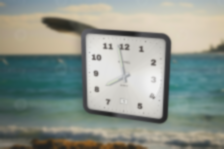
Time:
**7:58**
